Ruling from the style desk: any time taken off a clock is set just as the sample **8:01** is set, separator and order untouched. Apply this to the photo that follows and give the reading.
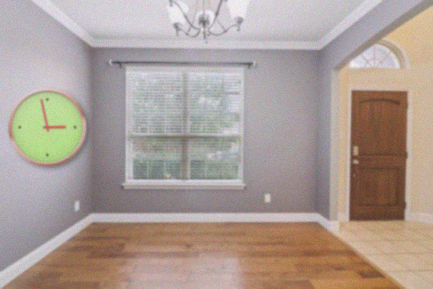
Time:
**2:58**
